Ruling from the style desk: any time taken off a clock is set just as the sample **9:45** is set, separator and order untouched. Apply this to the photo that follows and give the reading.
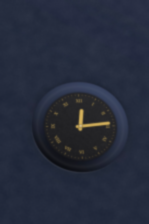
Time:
**12:14**
